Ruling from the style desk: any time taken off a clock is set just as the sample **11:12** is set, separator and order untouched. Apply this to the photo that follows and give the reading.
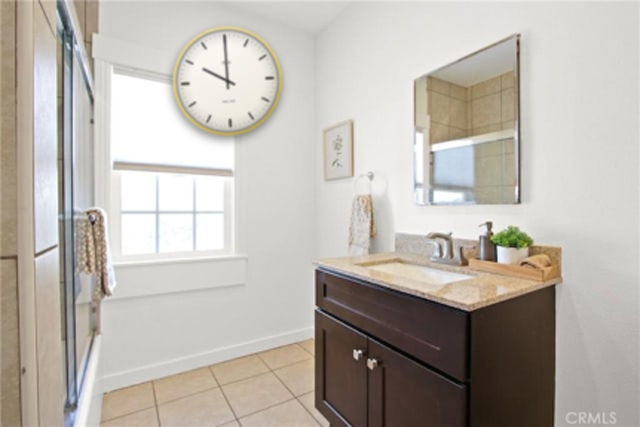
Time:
**10:00**
